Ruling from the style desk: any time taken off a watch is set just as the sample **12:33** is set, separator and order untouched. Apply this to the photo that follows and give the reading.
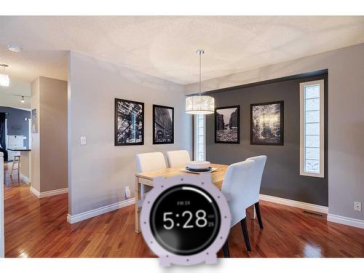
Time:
**5:28**
